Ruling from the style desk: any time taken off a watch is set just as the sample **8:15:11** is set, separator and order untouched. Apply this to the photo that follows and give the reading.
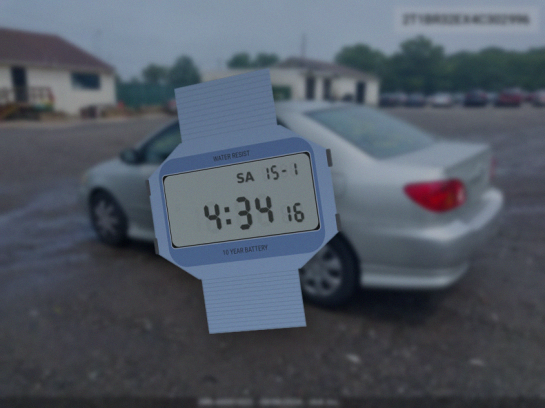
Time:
**4:34:16**
